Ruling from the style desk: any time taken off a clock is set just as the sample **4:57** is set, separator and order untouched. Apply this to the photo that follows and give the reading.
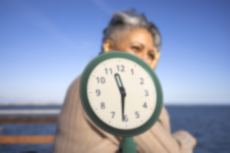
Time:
**11:31**
